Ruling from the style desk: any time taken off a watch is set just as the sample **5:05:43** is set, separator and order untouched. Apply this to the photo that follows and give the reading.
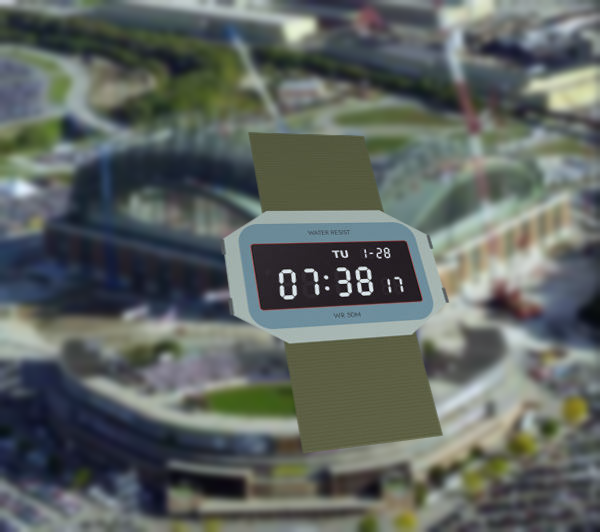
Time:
**7:38:17**
